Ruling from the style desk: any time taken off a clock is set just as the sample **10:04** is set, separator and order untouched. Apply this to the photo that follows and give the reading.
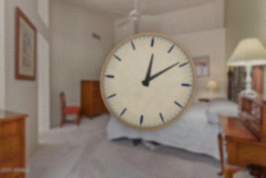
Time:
**12:09**
